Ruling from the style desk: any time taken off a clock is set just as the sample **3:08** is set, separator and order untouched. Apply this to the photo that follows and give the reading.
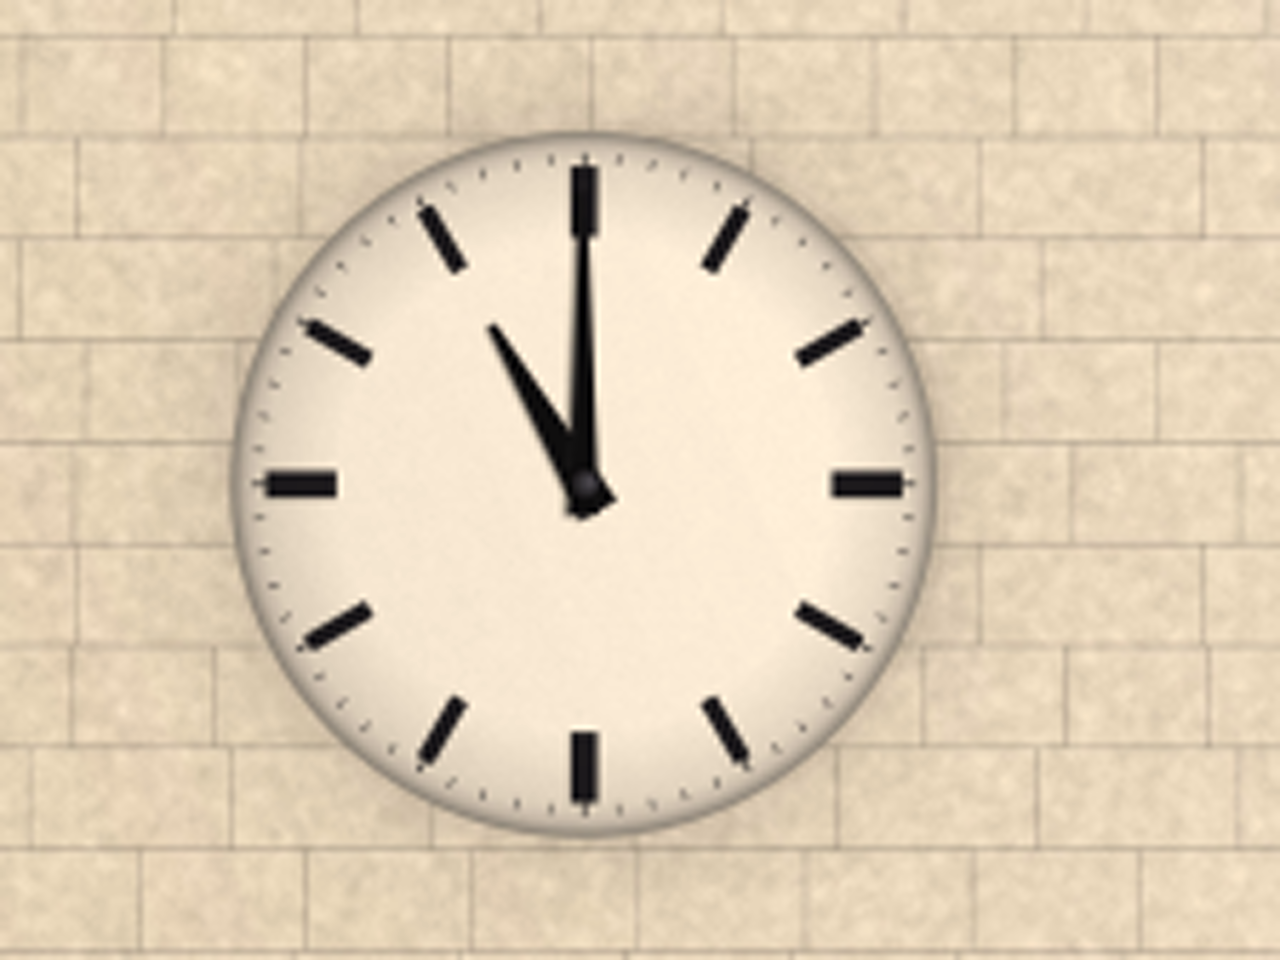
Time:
**11:00**
